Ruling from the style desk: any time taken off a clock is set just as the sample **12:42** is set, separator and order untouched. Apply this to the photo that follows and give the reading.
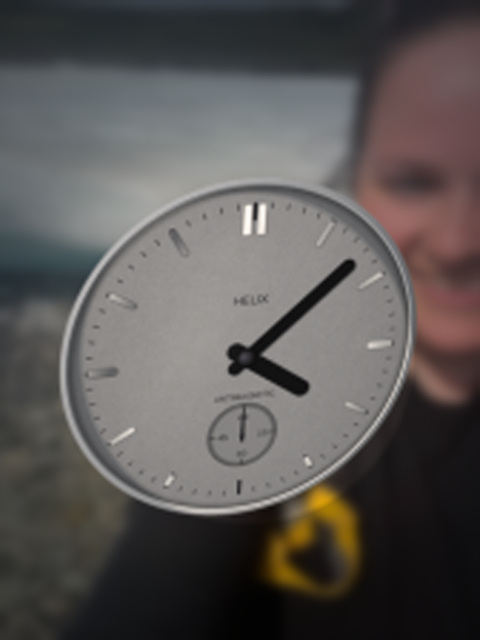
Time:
**4:08**
